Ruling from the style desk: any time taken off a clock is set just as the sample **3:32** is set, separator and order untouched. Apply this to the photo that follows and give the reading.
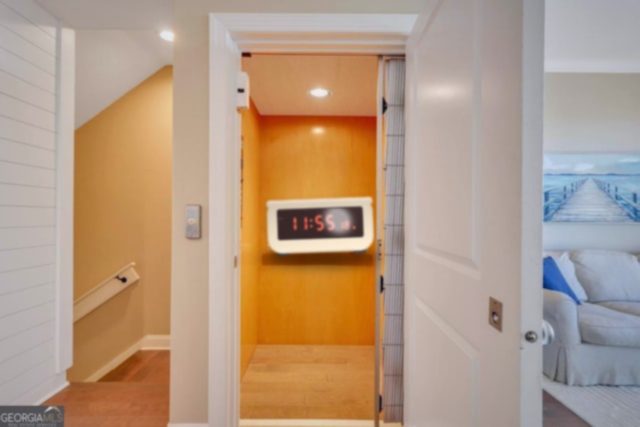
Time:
**11:55**
